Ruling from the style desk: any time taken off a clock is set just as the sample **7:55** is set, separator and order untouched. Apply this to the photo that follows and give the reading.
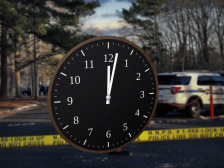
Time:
**12:02**
